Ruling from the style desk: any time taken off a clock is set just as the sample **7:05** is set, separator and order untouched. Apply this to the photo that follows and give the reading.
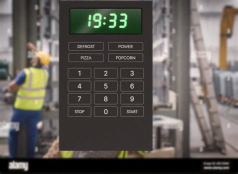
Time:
**19:33**
